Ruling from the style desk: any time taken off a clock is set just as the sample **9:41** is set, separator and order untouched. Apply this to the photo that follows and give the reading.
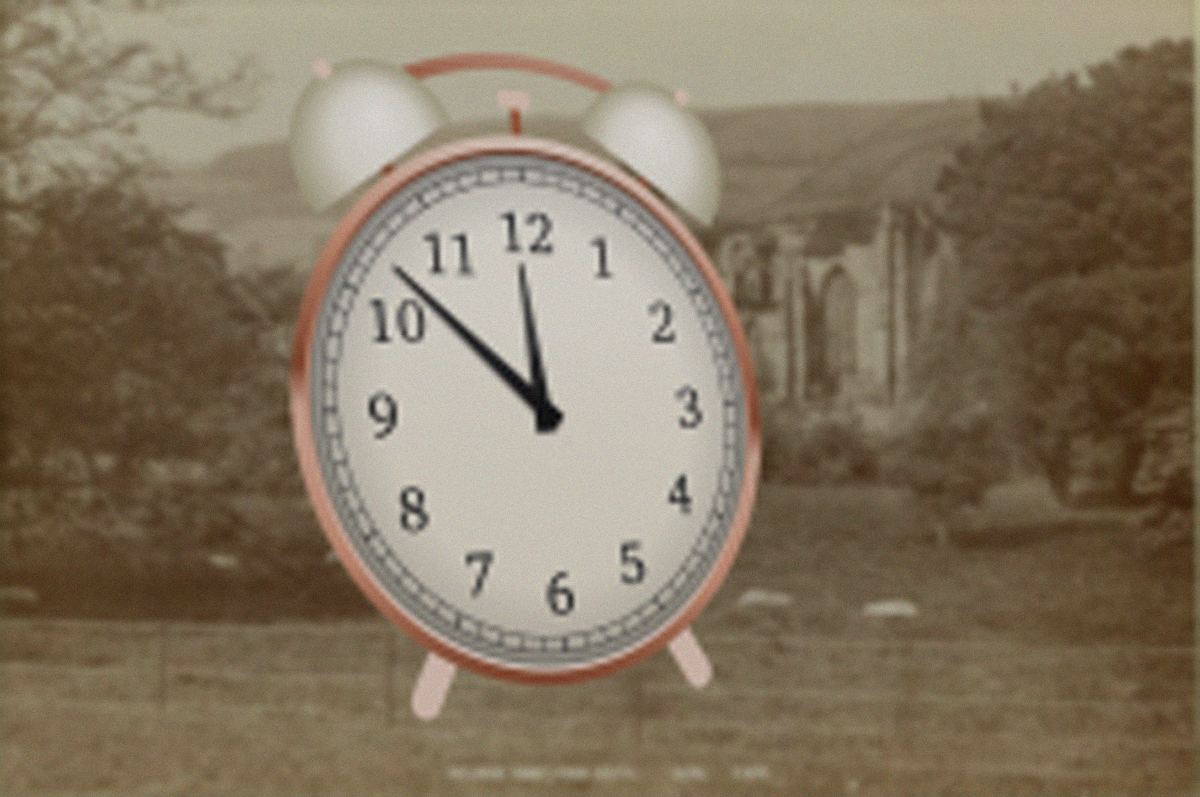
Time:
**11:52**
